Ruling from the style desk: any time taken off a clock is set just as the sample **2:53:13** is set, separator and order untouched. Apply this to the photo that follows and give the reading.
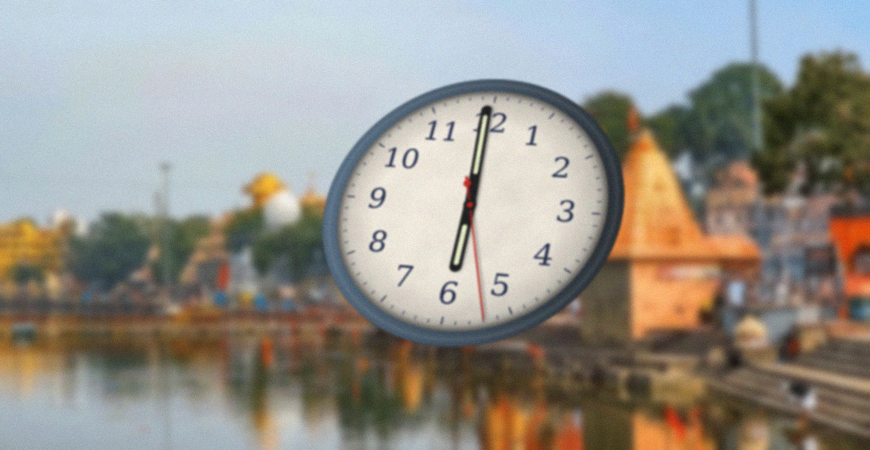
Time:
**5:59:27**
